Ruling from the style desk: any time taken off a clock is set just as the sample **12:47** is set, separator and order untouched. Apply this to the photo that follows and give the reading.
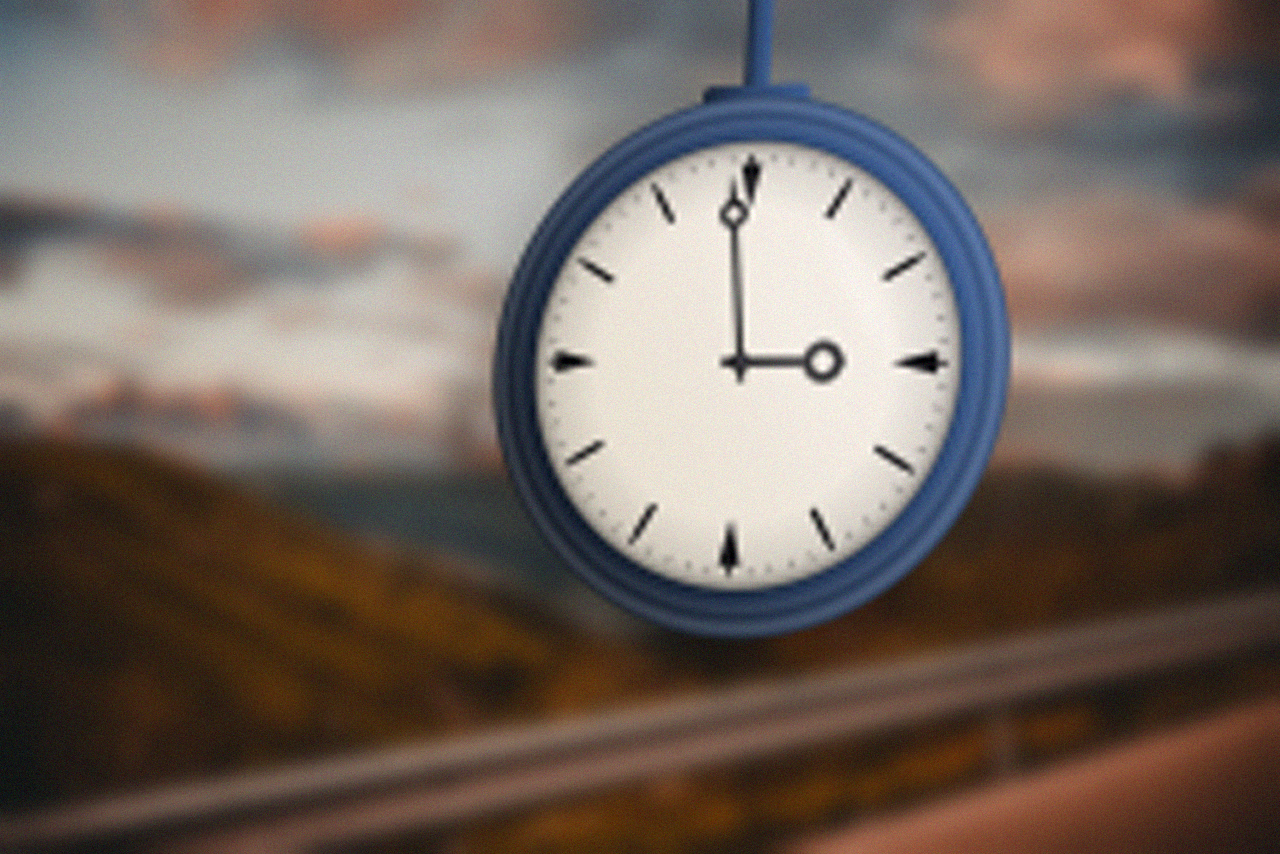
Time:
**2:59**
